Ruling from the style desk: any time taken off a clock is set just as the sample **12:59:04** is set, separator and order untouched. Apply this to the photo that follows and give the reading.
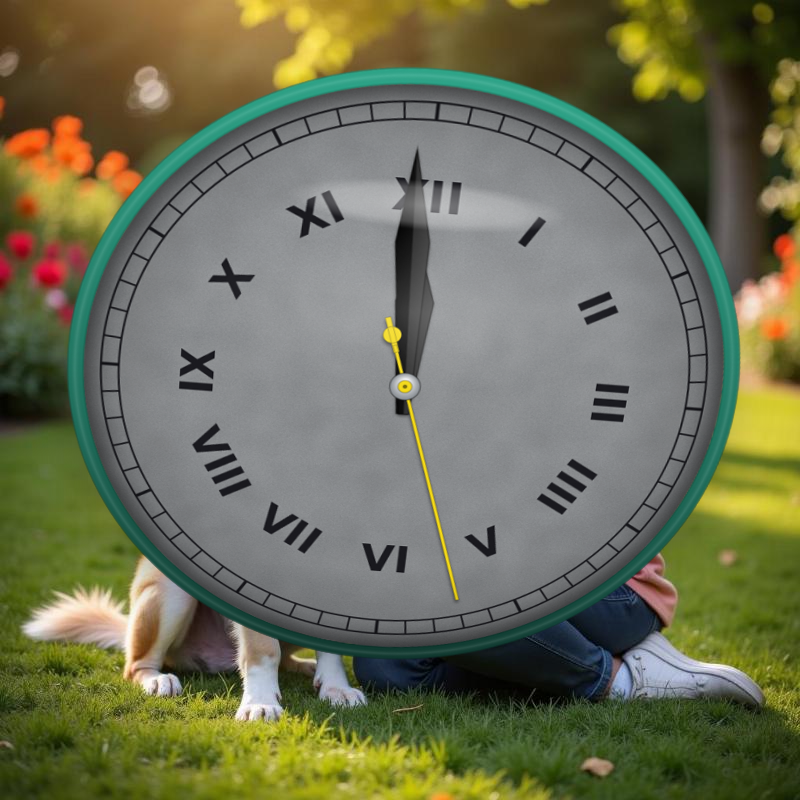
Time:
**11:59:27**
